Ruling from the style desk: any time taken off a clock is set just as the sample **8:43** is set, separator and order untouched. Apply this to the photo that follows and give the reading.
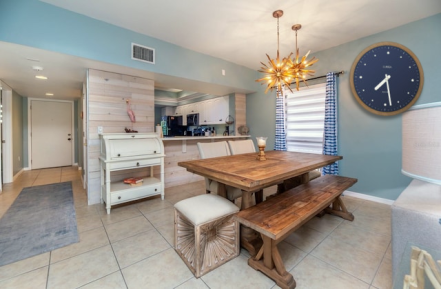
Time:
**7:28**
